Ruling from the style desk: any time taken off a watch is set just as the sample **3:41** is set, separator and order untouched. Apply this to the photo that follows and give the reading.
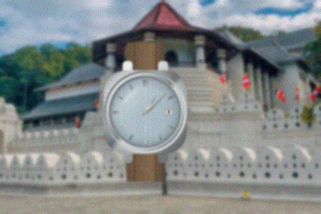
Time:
**1:08**
